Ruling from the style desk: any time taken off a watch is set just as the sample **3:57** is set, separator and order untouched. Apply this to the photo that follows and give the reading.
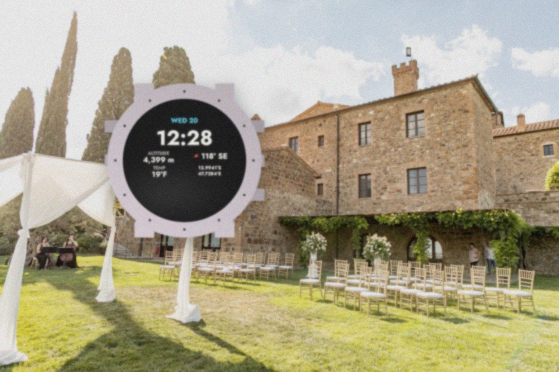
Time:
**12:28**
